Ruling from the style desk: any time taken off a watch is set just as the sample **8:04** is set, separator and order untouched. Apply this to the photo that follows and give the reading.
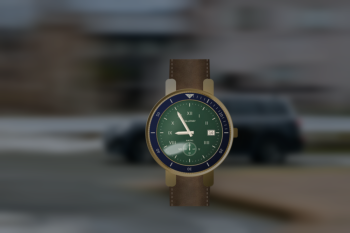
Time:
**8:55**
